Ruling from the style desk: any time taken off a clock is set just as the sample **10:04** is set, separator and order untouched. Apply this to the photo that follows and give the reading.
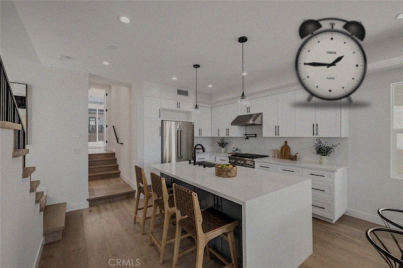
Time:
**1:45**
